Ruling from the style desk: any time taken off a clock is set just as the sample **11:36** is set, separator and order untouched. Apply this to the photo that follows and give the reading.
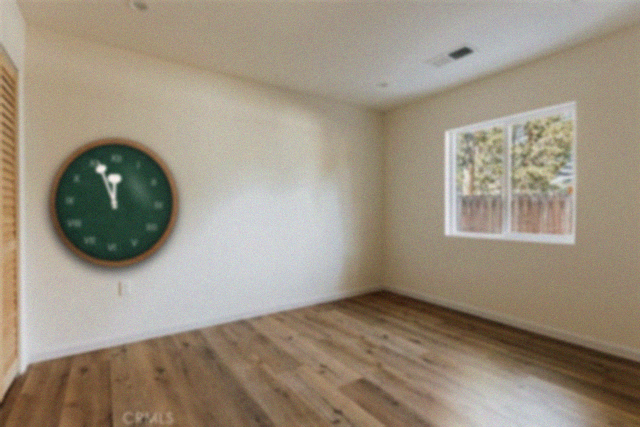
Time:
**11:56**
